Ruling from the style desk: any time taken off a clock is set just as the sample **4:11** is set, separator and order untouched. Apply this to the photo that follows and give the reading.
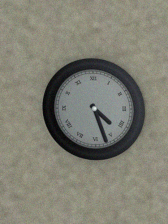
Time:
**4:27**
